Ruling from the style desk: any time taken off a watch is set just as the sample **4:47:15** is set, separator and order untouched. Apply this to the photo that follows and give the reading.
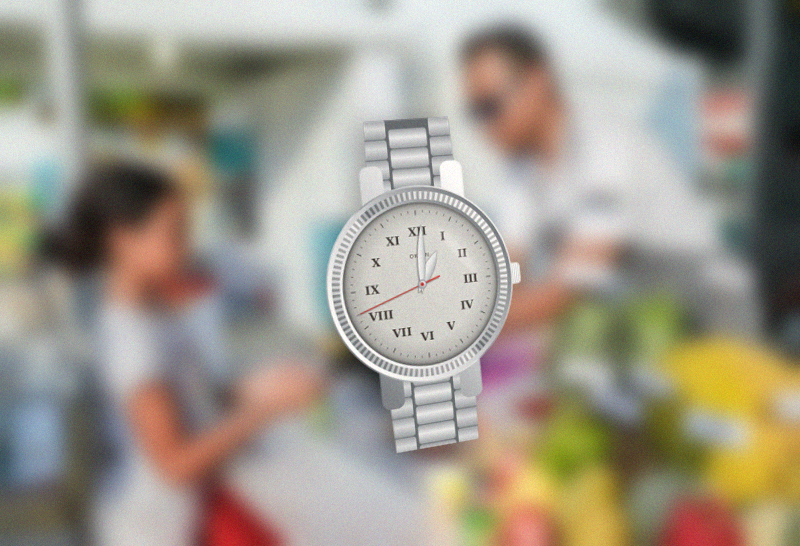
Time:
**1:00:42**
